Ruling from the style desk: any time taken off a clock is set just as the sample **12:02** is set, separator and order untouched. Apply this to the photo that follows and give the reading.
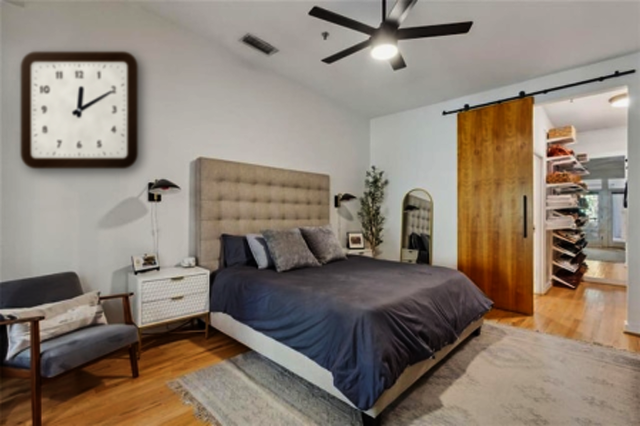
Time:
**12:10**
